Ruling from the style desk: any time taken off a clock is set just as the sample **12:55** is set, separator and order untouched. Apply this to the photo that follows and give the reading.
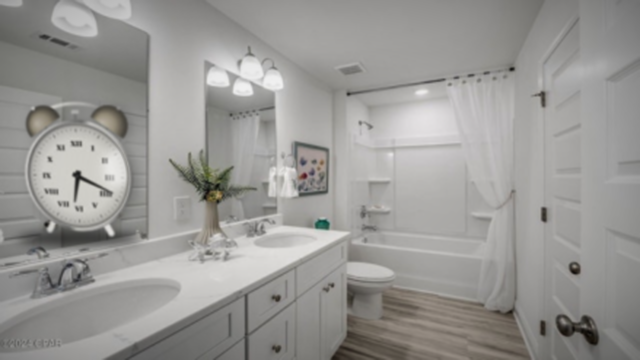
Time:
**6:19**
